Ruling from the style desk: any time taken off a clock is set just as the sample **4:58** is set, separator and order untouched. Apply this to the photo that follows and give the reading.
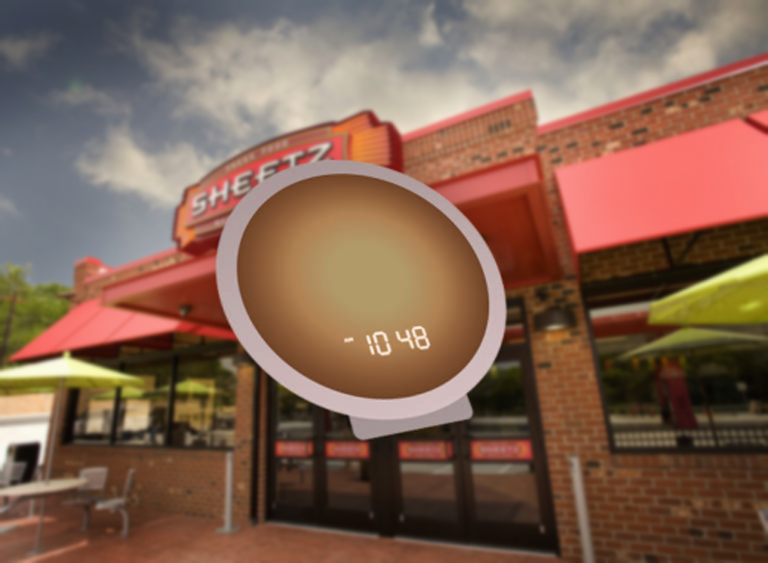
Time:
**10:48**
